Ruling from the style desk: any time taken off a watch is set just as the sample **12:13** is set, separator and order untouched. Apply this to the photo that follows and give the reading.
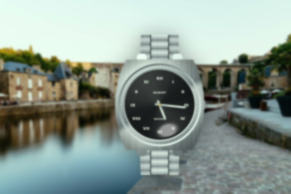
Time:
**5:16**
